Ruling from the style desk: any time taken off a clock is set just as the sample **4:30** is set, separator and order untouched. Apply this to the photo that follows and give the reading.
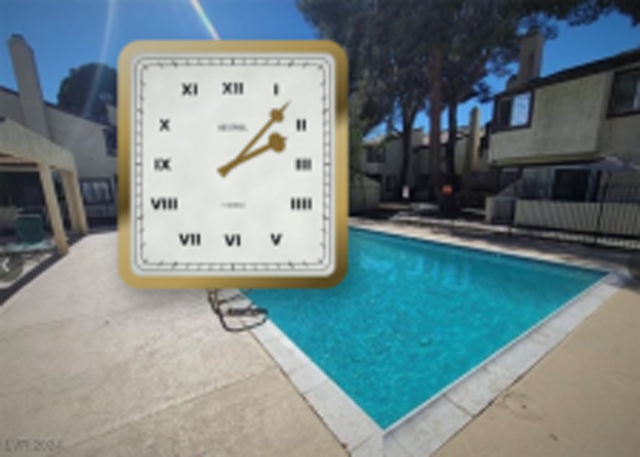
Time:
**2:07**
